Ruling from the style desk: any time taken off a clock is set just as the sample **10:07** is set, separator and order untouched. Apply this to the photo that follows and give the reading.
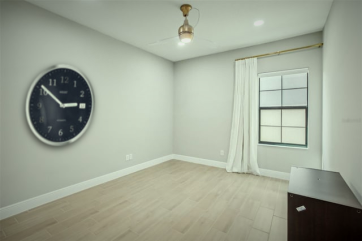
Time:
**2:51**
